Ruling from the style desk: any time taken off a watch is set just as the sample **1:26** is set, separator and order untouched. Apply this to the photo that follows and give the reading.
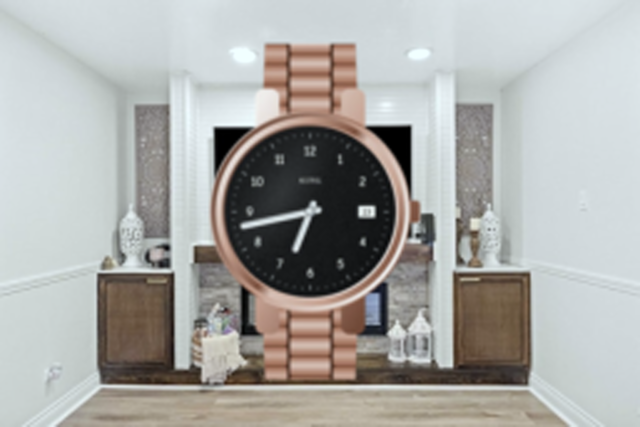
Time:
**6:43**
